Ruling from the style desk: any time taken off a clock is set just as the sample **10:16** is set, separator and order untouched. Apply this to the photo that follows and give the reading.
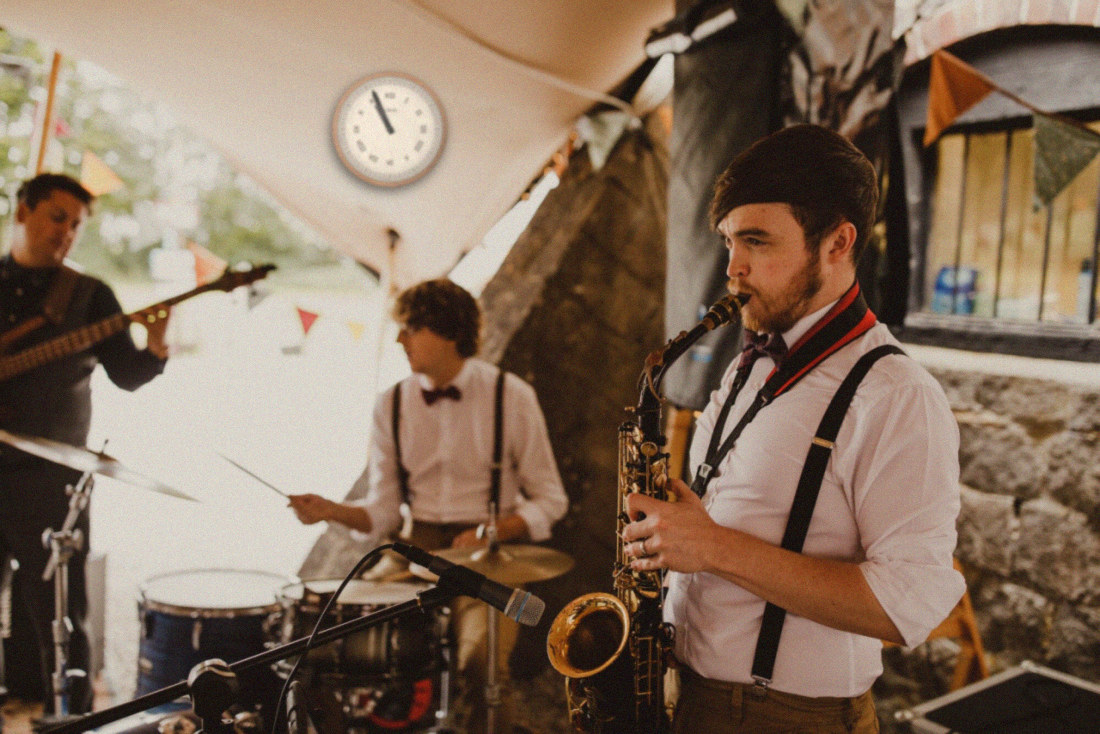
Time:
**10:56**
